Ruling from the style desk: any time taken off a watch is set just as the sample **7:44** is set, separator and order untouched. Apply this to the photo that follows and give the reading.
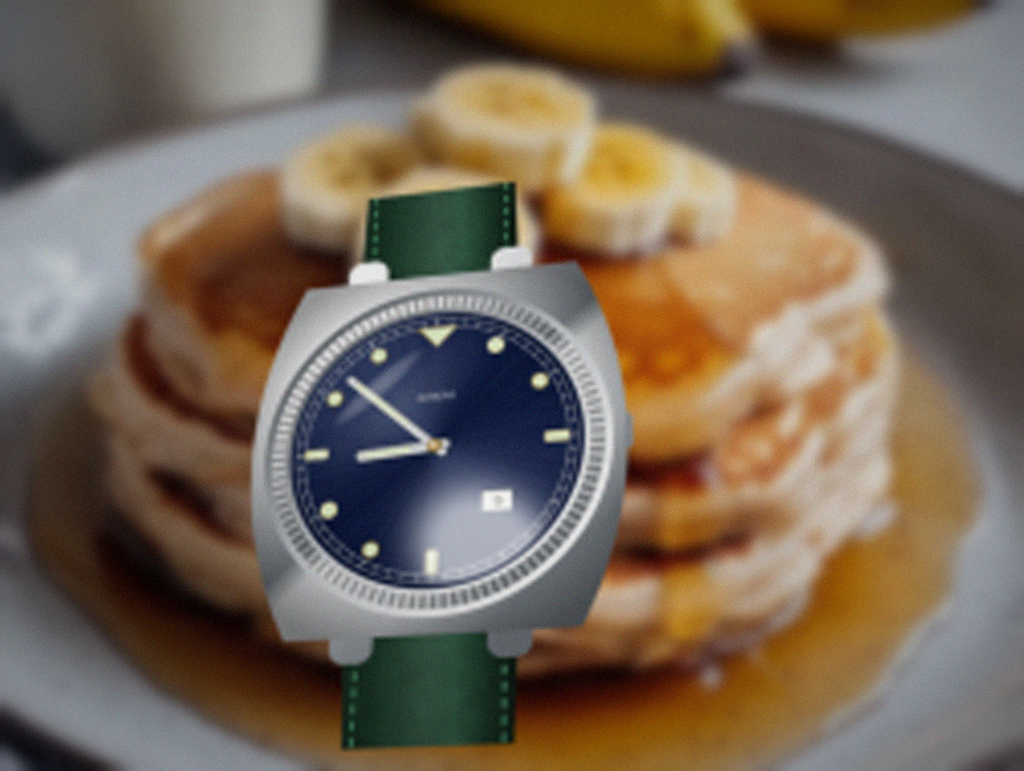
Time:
**8:52**
